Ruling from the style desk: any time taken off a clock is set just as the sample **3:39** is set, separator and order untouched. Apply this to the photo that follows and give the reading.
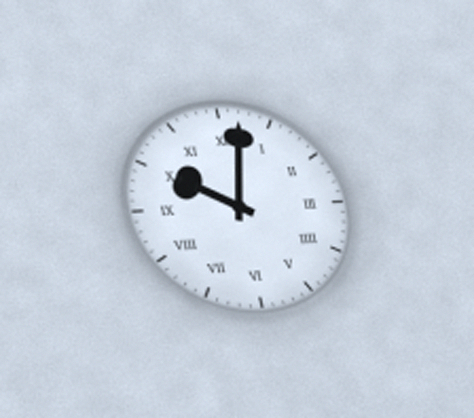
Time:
**10:02**
